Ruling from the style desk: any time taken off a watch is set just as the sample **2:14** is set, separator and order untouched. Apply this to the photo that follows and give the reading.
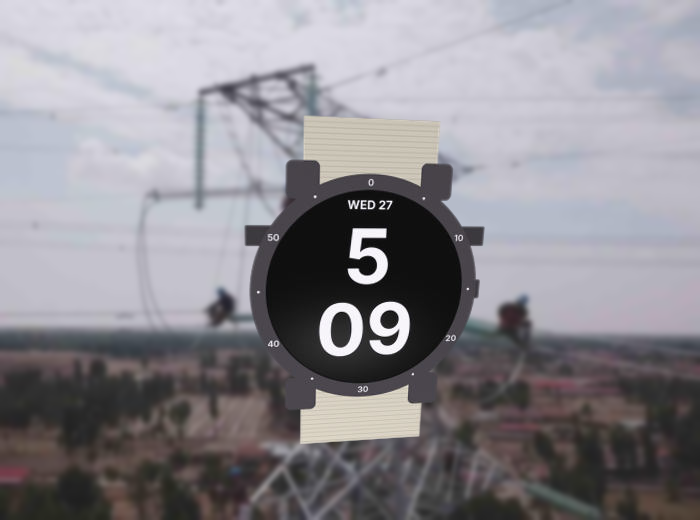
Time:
**5:09**
